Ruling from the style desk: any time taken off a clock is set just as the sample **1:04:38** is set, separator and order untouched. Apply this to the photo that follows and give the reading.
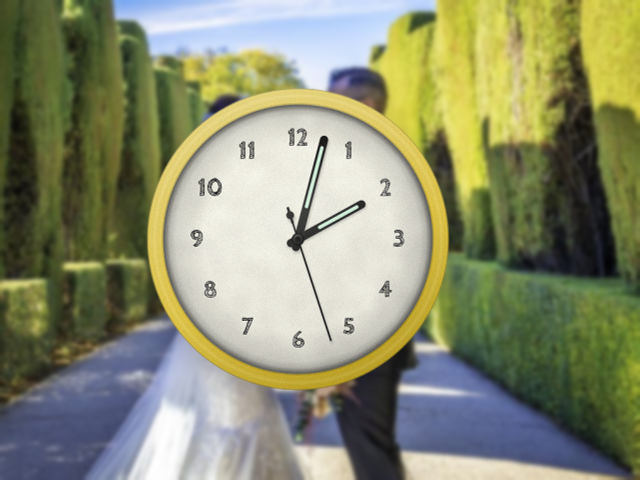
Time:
**2:02:27**
